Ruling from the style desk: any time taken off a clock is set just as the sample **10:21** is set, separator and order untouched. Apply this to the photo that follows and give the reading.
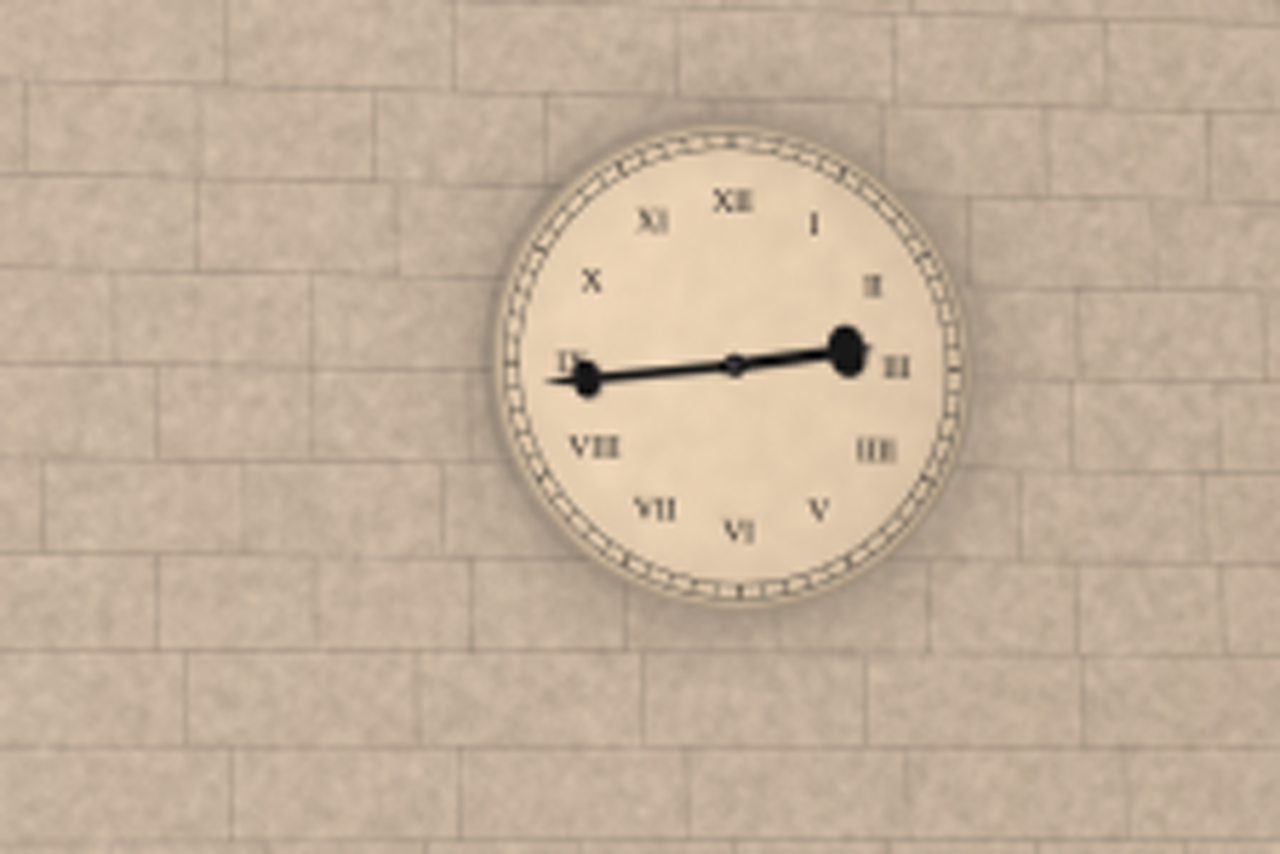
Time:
**2:44**
